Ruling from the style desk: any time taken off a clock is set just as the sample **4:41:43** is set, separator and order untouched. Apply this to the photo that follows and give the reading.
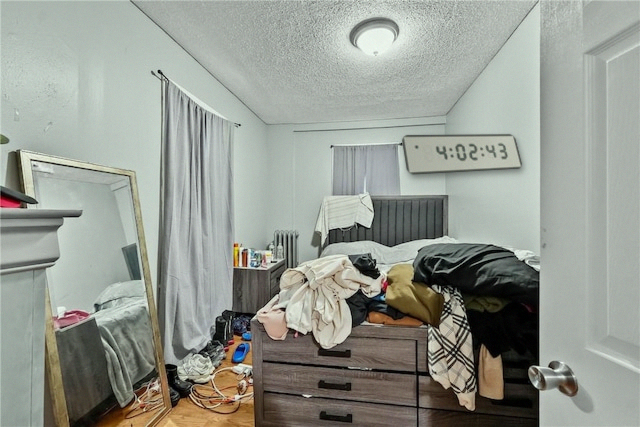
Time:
**4:02:43**
